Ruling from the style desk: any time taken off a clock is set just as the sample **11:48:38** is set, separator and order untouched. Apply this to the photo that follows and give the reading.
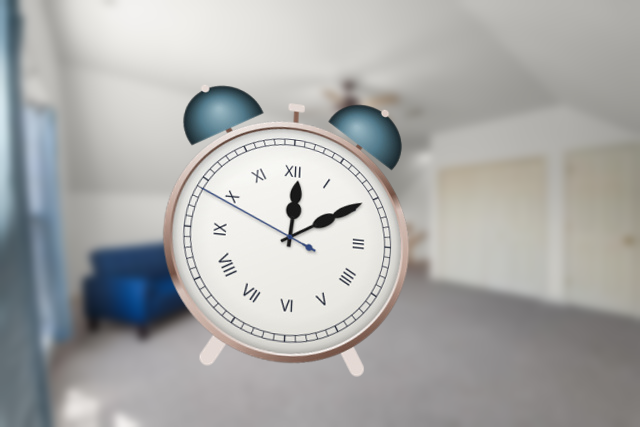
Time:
**12:09:49**
